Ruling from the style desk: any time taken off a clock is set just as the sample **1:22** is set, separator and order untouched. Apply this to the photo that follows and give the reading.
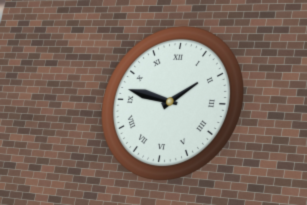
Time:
**1:47**
